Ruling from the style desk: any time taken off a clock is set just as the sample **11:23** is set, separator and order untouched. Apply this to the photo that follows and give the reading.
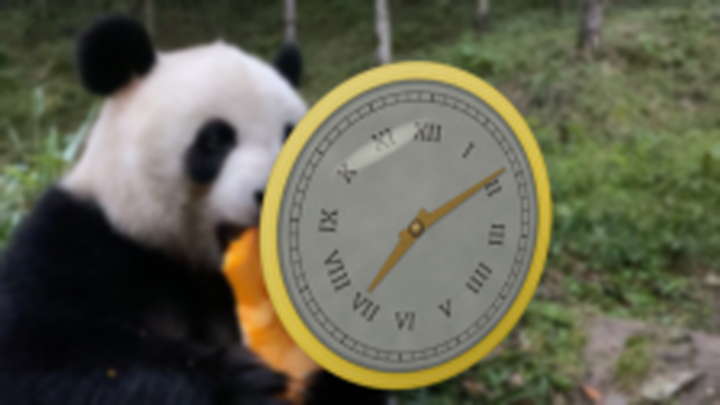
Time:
**7:09**
